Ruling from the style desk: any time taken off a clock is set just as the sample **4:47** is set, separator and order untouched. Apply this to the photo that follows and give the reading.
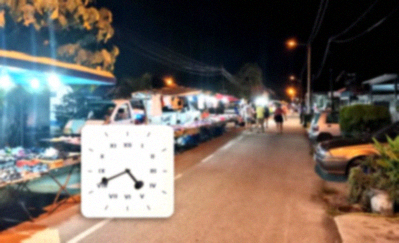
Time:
**4:41**
